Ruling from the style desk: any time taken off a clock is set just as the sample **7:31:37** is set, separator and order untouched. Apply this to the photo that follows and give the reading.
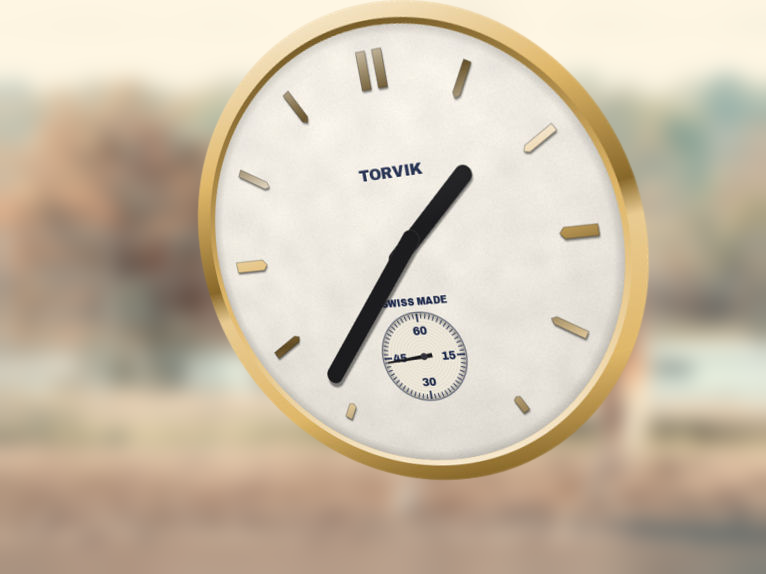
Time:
**1:36:44**
